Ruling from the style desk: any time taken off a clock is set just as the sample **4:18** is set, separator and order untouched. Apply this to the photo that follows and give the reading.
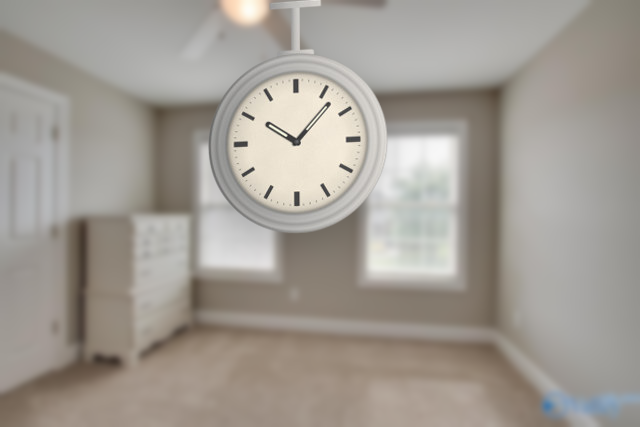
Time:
**10:07**
